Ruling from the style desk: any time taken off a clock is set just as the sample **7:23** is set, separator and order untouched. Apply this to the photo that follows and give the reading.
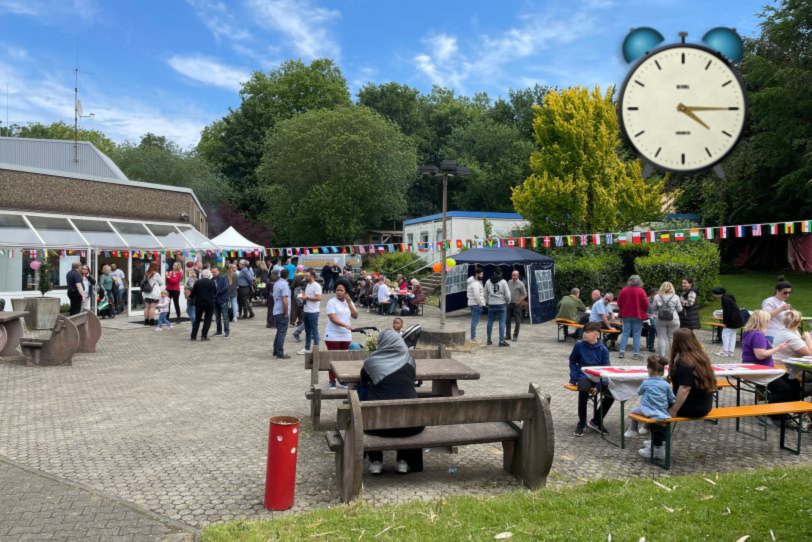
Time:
**4:15**
